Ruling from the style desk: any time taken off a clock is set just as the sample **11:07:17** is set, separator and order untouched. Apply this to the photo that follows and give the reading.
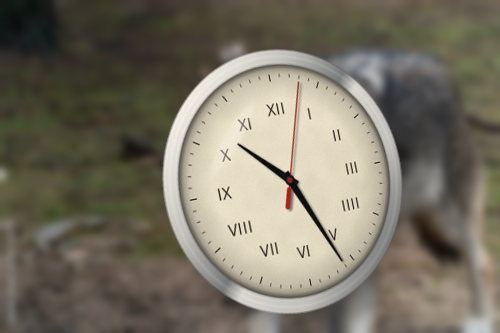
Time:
**10:26:03**
